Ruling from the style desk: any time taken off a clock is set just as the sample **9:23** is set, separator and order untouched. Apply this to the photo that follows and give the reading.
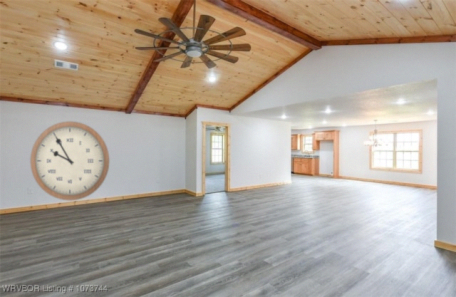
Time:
**9:55**
